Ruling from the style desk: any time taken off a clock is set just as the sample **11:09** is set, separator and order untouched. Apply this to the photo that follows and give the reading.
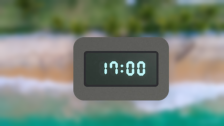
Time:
**17:00**
